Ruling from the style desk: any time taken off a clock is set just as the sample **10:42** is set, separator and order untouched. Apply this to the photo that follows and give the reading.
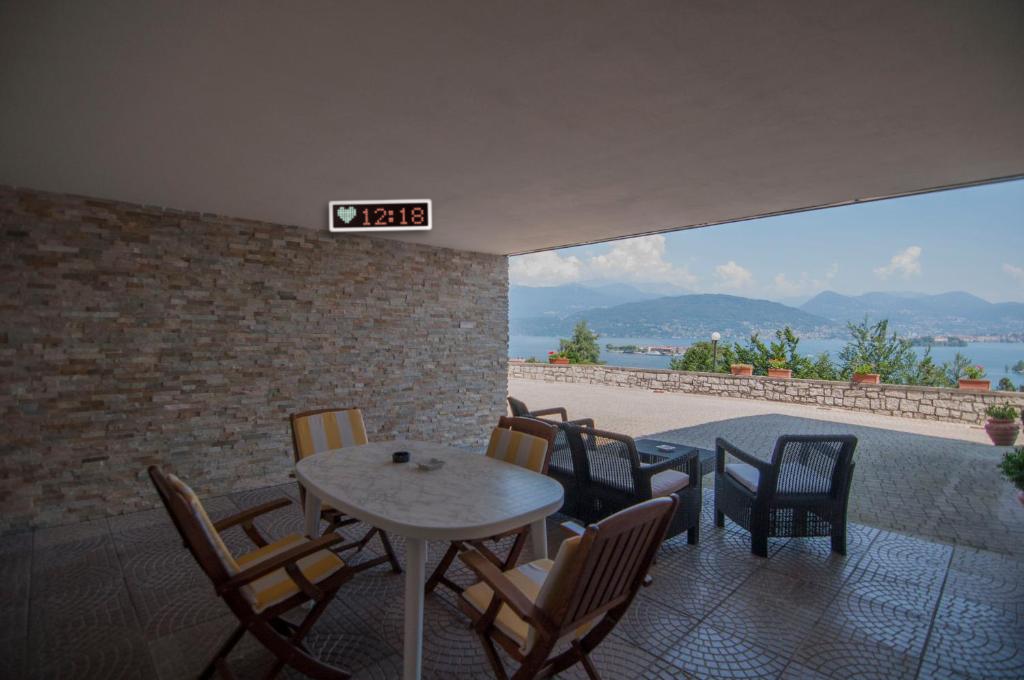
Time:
**12:18**
